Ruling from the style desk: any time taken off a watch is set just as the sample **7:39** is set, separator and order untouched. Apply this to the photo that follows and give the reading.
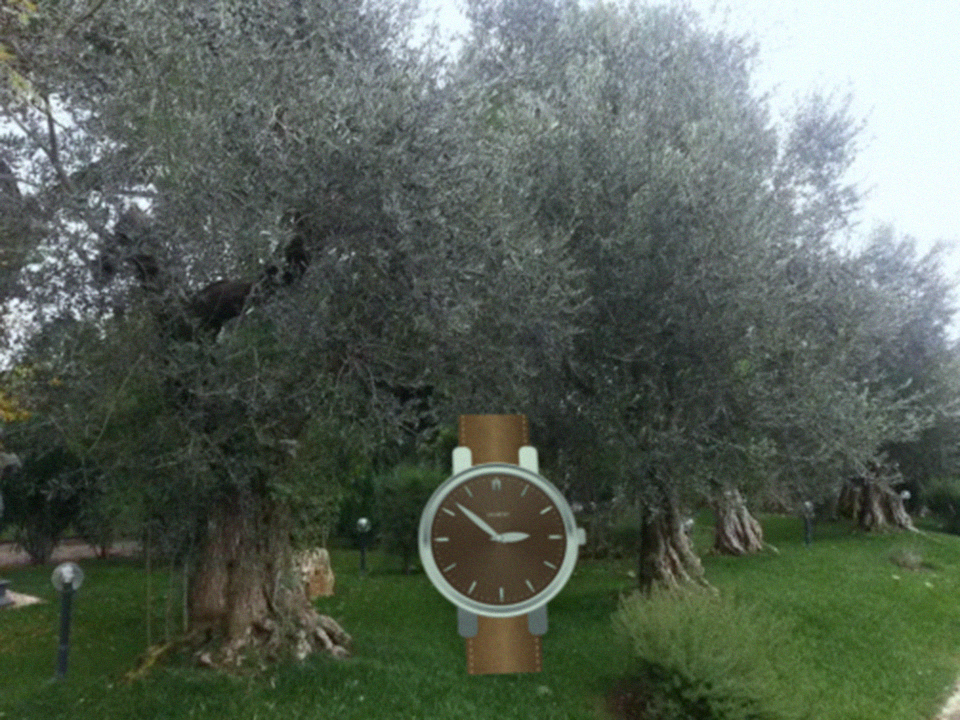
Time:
**2:52**
